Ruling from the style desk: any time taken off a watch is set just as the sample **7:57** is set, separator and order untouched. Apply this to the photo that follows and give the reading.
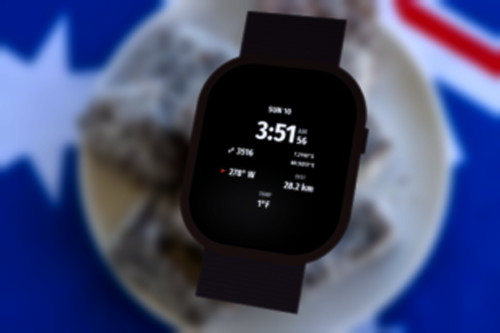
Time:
**3:51**
